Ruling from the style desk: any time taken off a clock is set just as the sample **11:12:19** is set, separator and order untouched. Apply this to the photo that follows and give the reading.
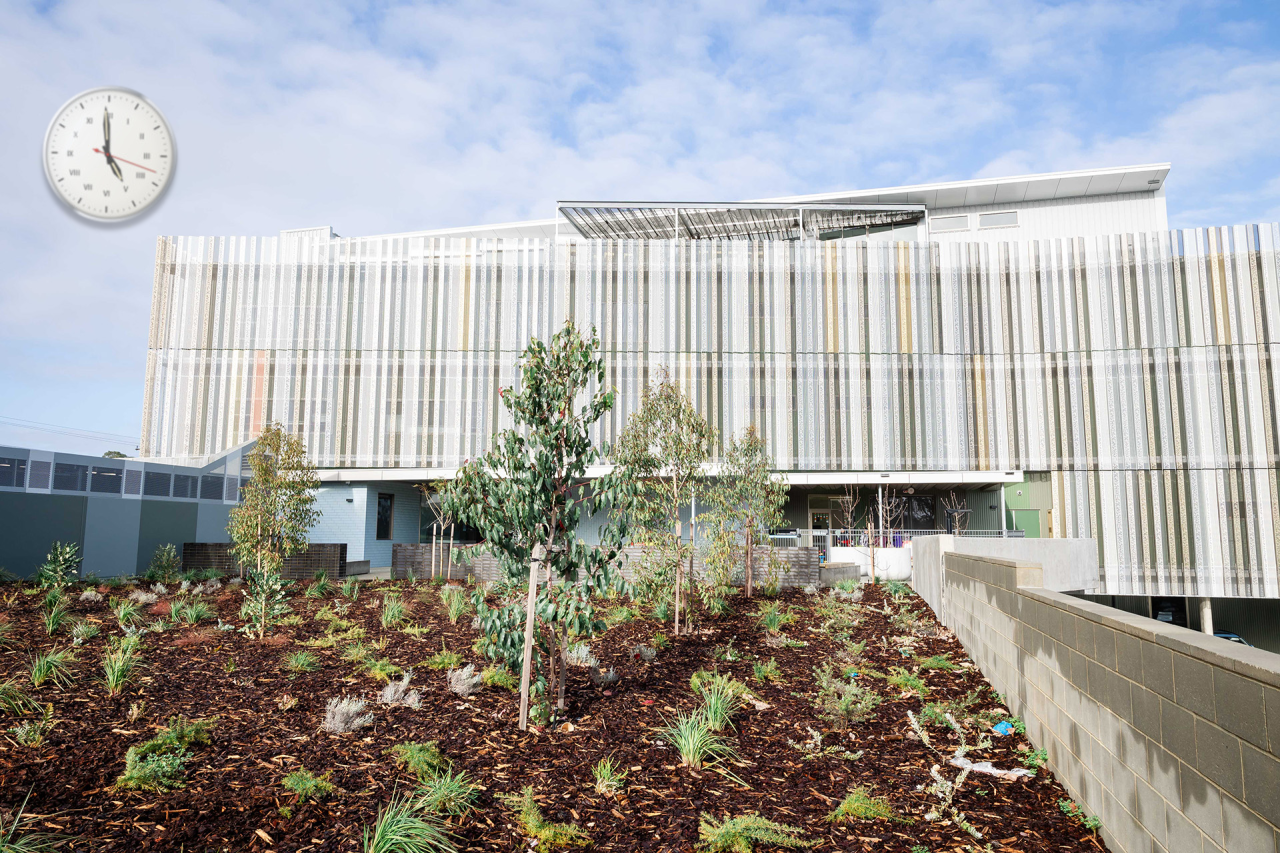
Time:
**4:59:18**
